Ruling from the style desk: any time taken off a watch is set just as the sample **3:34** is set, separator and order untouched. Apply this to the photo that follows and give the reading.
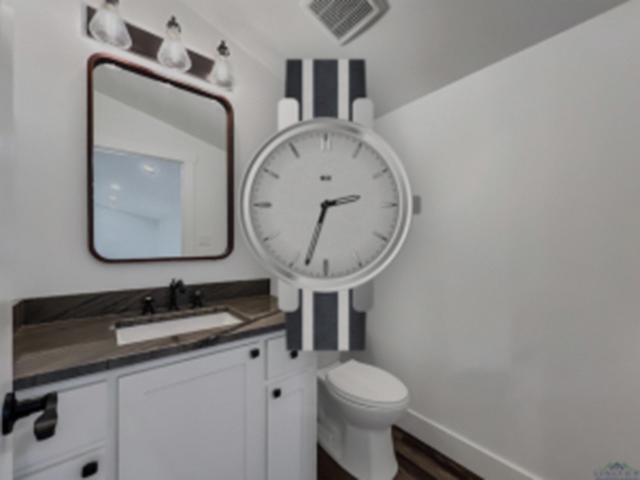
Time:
**2:33**
